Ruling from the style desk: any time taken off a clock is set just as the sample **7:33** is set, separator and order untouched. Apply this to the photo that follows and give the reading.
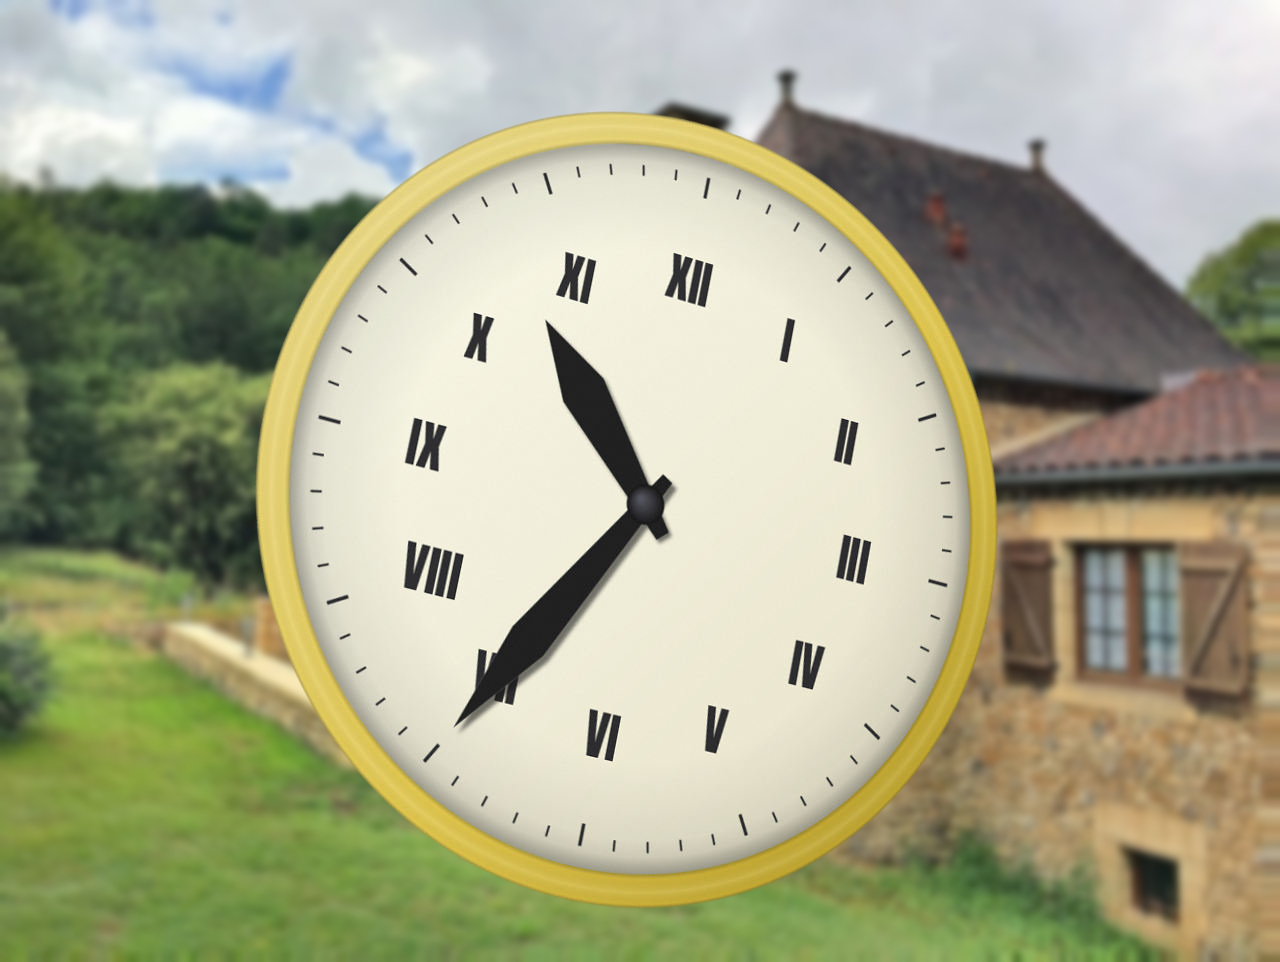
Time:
**10:35**
